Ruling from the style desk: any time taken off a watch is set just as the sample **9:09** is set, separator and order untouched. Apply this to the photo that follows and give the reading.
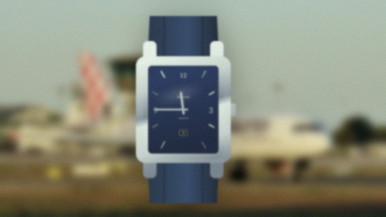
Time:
**11:45**
